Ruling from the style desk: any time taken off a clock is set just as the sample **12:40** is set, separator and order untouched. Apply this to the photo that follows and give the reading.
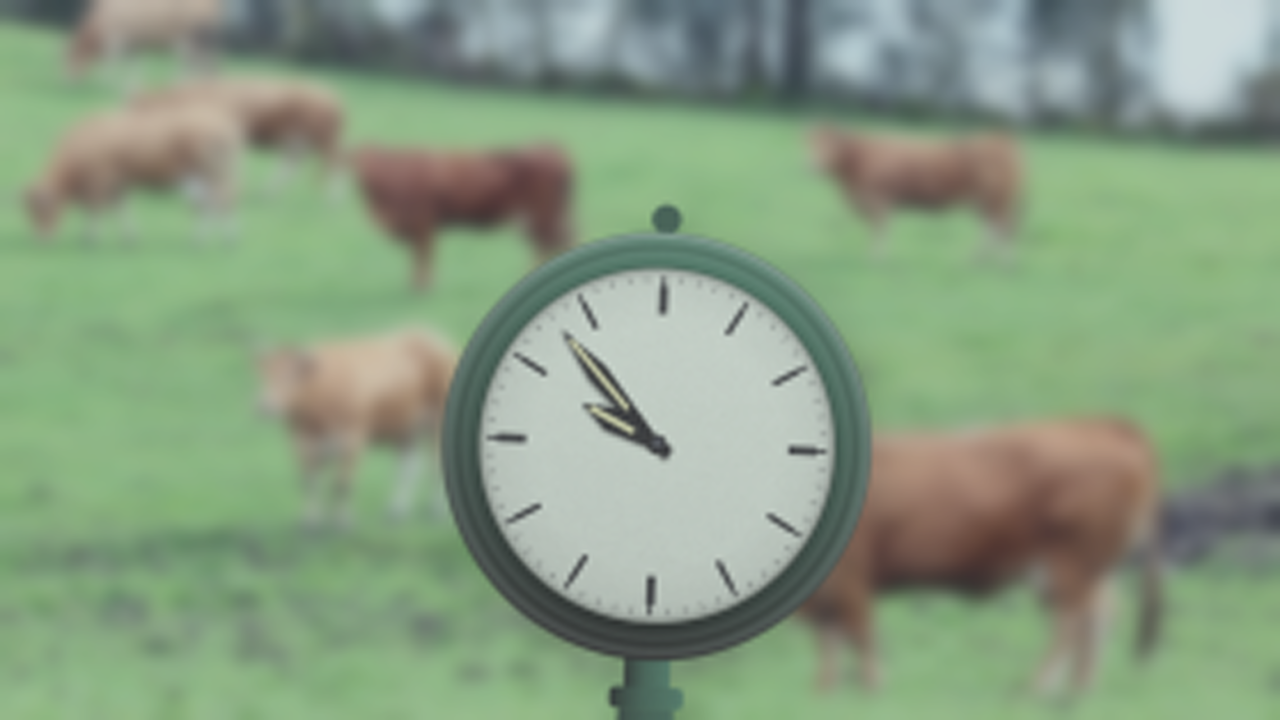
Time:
**9:53**
